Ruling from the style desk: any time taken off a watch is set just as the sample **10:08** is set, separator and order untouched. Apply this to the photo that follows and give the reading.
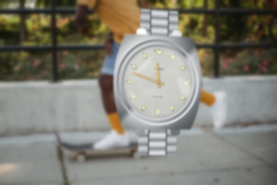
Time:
**11:48**
